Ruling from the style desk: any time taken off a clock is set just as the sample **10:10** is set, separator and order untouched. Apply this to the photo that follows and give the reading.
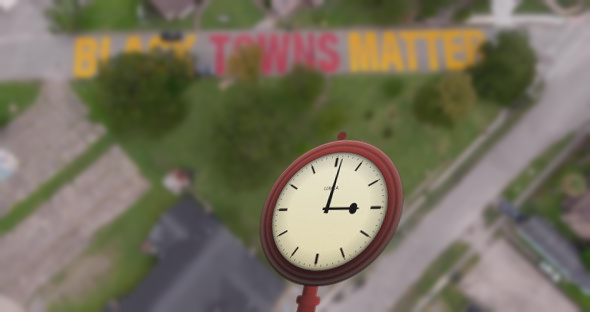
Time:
**3:01**
